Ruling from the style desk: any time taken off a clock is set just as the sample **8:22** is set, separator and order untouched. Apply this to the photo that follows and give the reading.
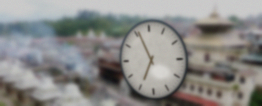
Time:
**6:56**
